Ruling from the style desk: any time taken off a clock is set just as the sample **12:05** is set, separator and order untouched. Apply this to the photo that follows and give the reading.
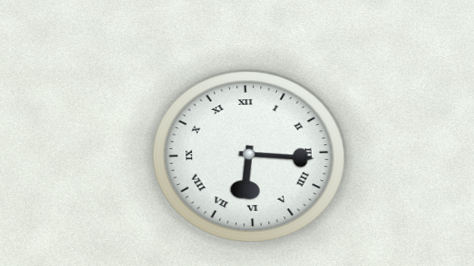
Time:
**6:16**
